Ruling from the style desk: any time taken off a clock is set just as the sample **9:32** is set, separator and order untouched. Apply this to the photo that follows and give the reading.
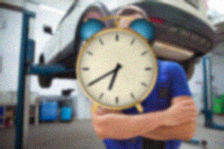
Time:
**6:40**
